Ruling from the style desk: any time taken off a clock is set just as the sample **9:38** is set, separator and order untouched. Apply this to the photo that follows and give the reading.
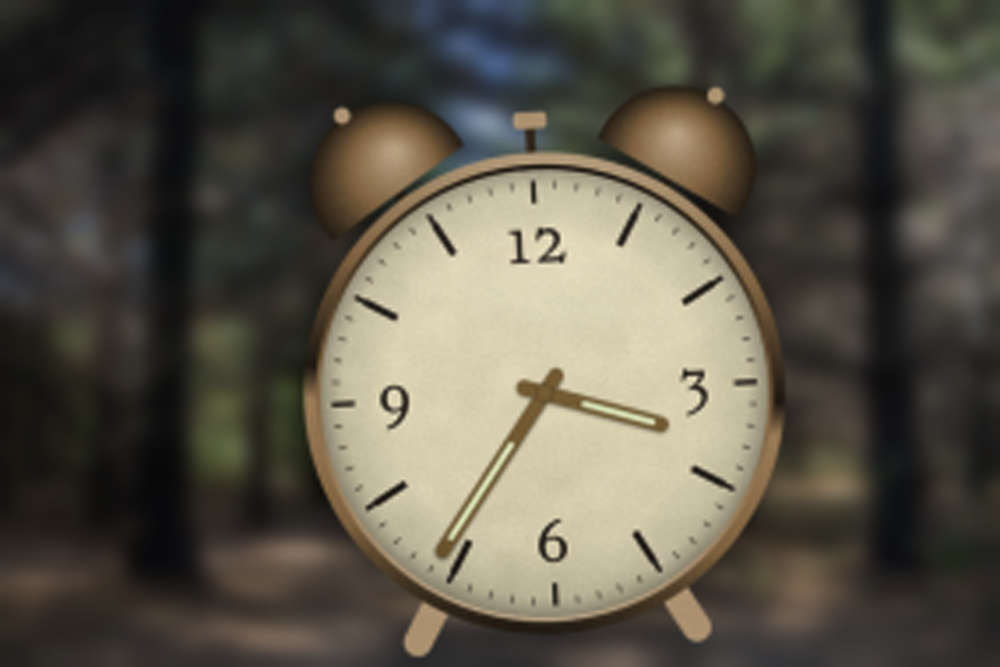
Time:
**3:36**
